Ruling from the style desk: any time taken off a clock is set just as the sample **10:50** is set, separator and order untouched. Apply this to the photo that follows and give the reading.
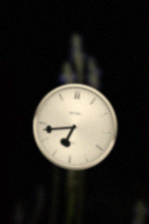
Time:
**6:43**
